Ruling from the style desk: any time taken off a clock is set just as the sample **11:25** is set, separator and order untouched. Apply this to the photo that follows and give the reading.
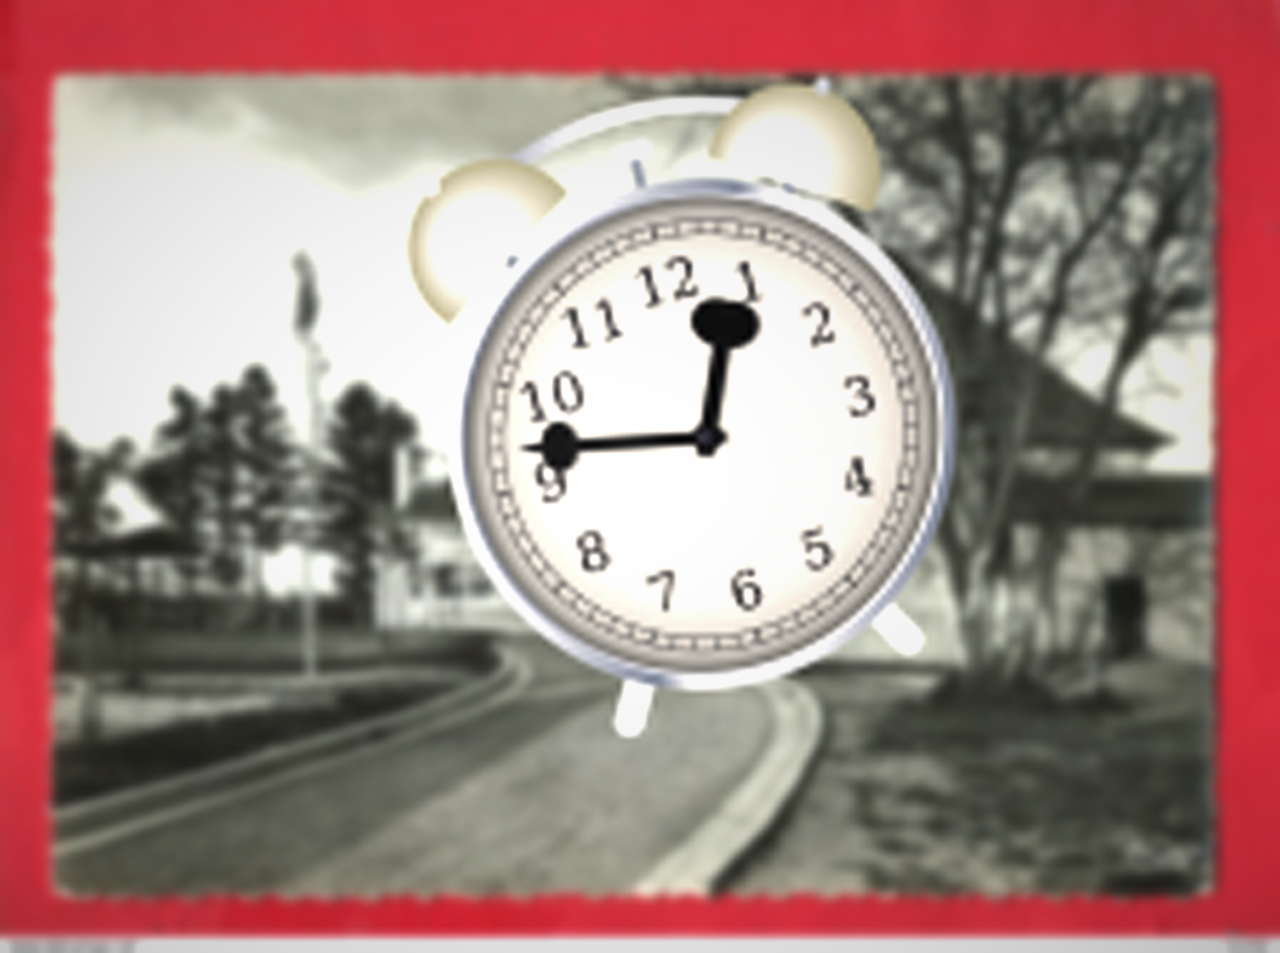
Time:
**12:47**
